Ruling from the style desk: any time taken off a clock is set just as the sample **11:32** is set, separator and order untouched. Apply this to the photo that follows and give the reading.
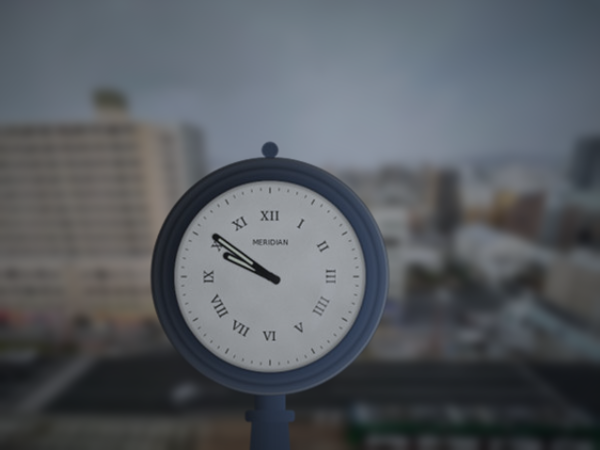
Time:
**9:51**
